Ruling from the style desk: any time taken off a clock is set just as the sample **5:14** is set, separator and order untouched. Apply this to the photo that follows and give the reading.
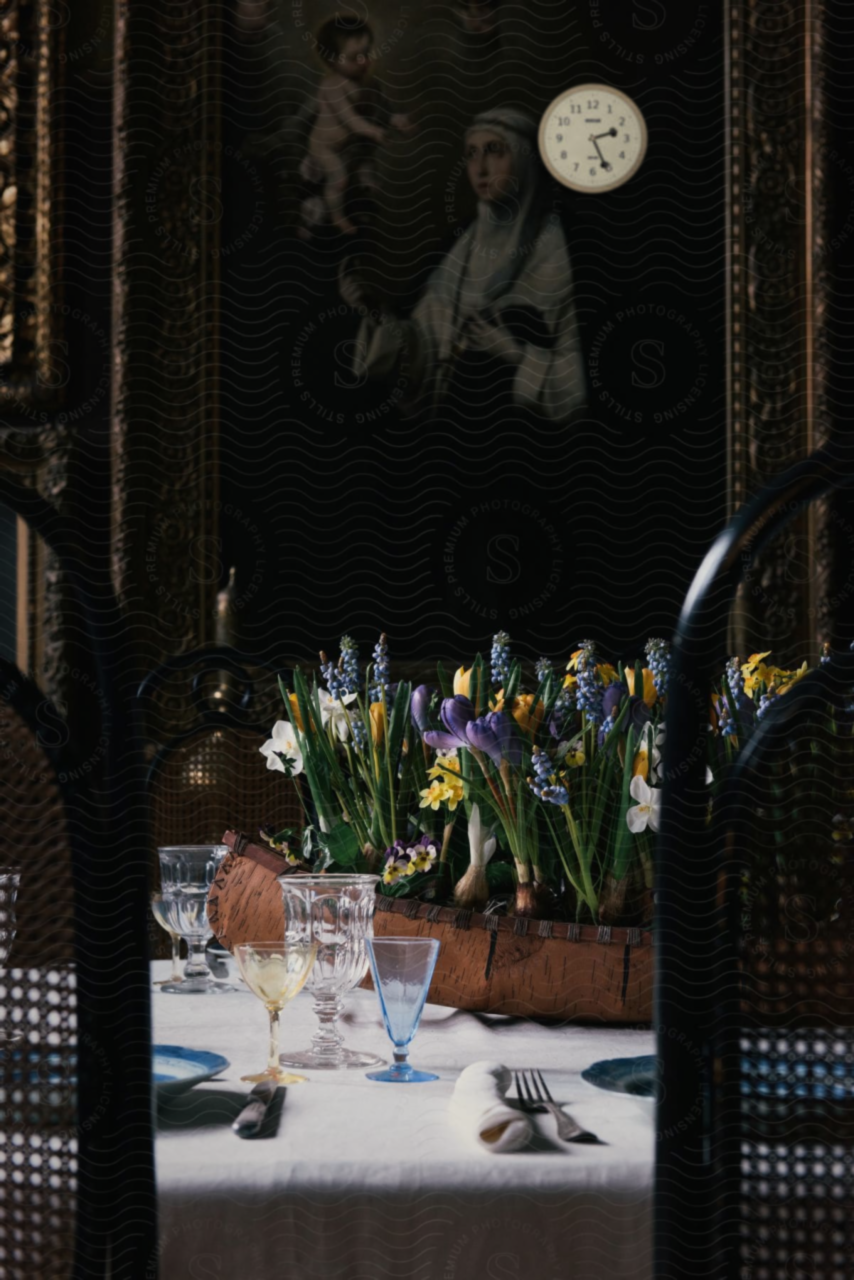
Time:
**2:26**
